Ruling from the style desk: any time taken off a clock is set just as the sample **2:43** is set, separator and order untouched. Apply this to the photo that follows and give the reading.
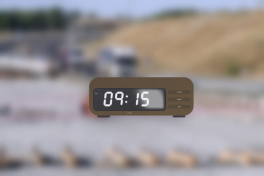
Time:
**9:15**
